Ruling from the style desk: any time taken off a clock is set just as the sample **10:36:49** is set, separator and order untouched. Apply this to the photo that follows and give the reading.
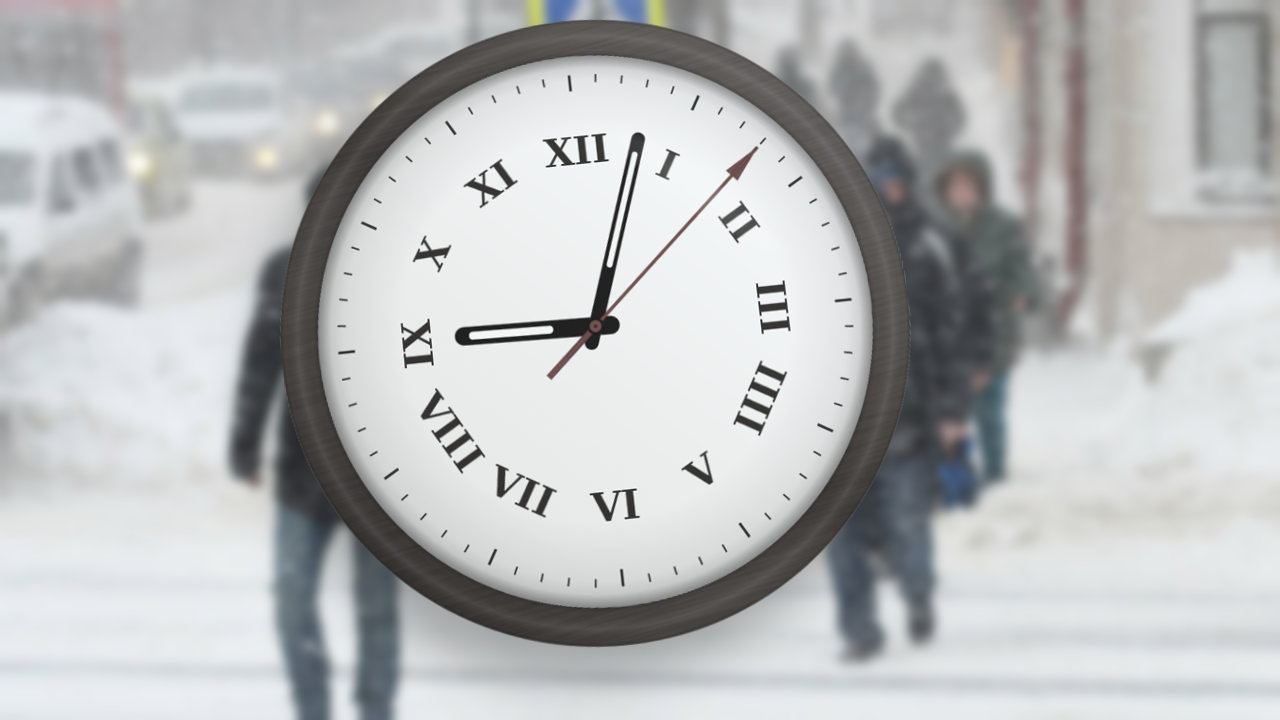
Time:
**9:03:08**
